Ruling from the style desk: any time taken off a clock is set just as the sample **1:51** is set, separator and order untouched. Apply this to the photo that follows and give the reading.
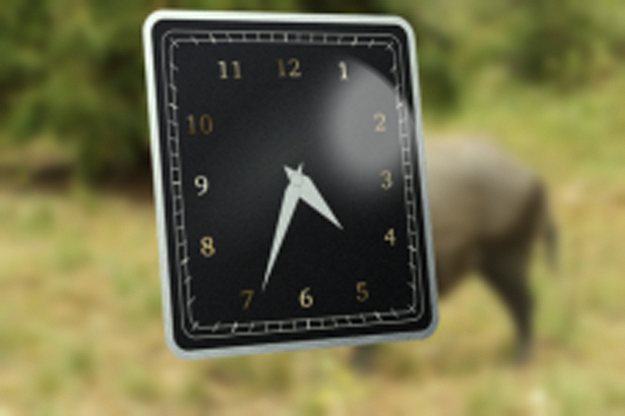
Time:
**4:34**
